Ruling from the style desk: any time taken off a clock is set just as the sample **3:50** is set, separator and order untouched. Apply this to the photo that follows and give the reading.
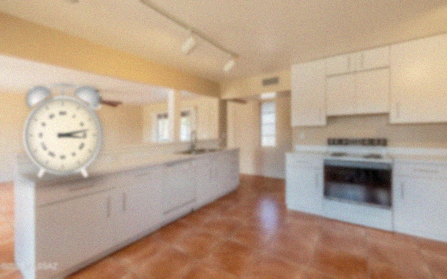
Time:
**3:13**
